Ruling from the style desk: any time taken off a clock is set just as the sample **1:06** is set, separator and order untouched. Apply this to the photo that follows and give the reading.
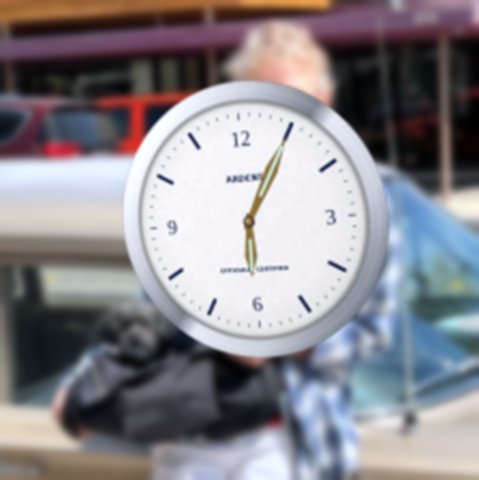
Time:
**6:05**
